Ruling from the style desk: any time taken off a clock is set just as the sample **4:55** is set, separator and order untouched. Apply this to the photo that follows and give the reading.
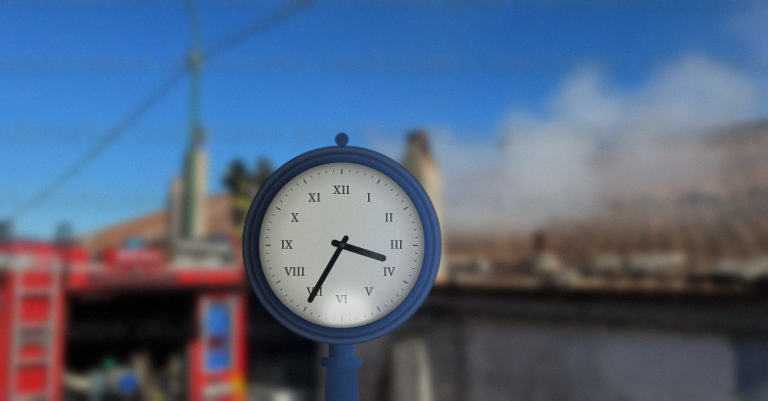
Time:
**3:35**
